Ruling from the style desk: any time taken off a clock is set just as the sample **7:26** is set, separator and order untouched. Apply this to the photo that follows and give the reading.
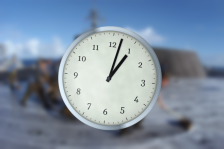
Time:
**1:02**
